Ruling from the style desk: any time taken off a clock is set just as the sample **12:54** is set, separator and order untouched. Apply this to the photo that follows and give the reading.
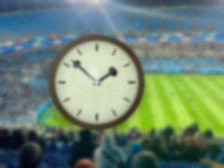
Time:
**1:52**
